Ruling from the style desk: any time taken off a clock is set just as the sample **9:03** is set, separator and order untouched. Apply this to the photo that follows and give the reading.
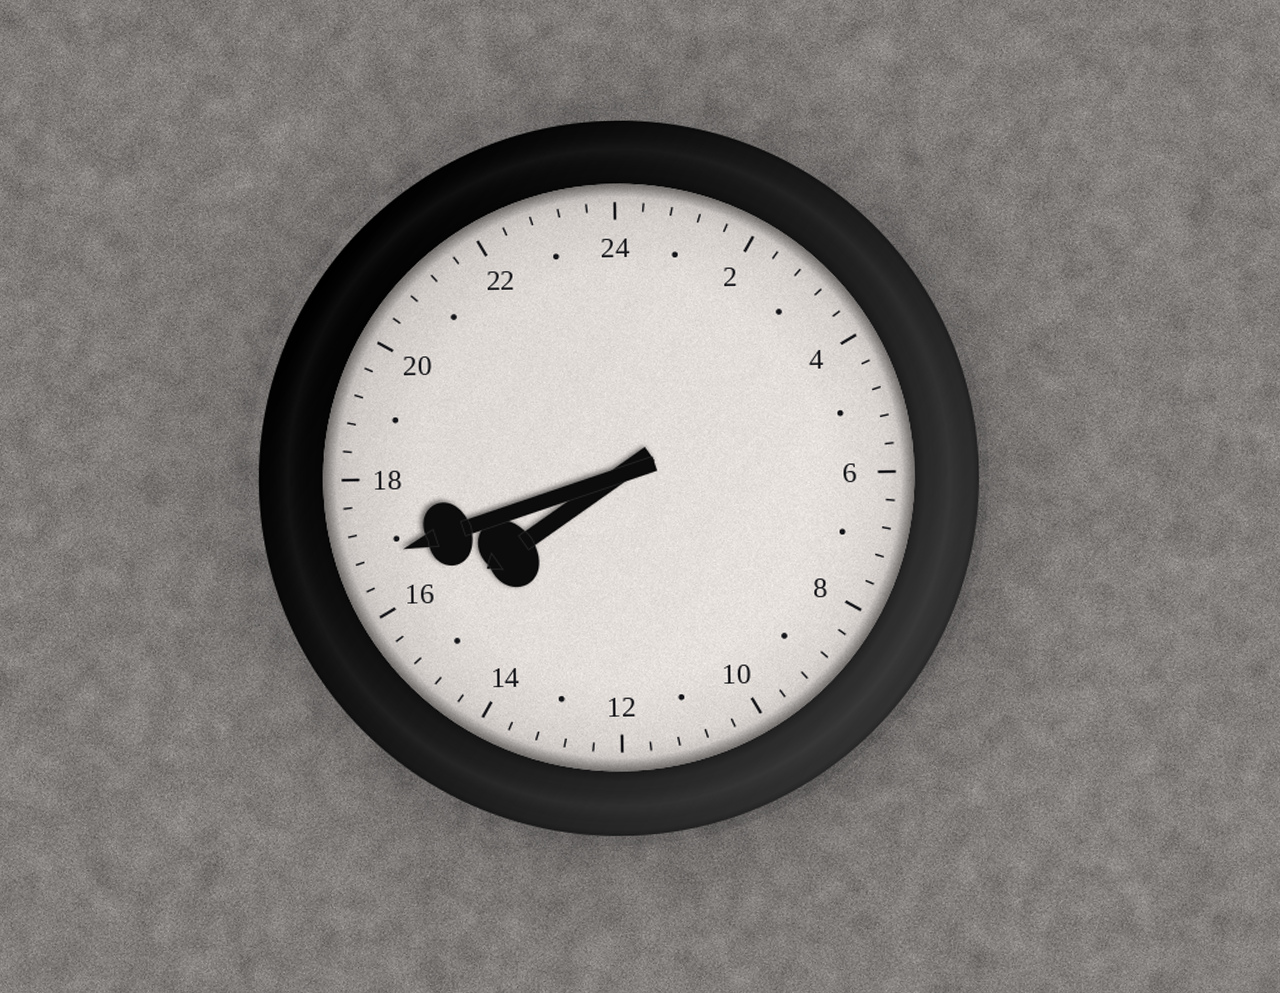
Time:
**15:42**
